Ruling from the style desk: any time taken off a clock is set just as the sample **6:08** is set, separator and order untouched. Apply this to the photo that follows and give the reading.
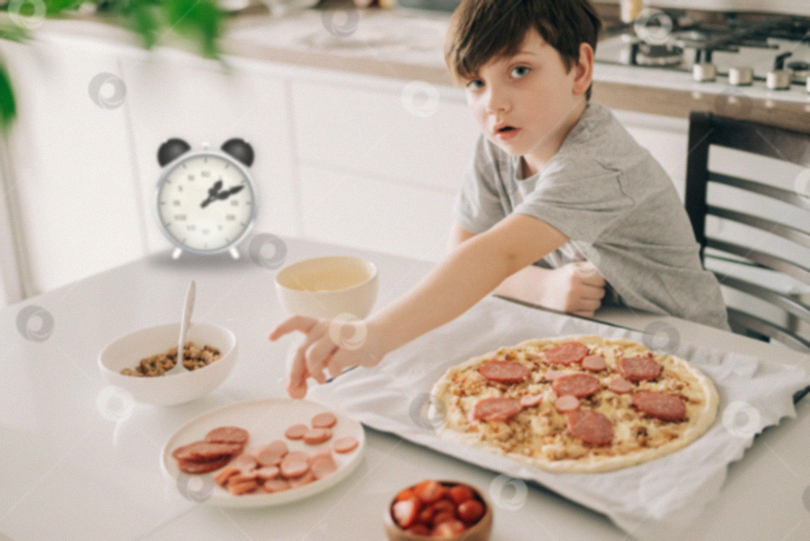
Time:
**1:11**
